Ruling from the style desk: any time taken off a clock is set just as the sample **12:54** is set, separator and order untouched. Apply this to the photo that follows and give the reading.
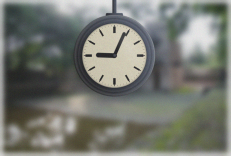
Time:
**9:04**
